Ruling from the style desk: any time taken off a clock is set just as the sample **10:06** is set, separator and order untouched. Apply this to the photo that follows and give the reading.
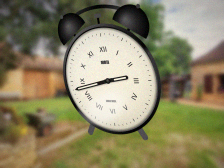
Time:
**2:43**
